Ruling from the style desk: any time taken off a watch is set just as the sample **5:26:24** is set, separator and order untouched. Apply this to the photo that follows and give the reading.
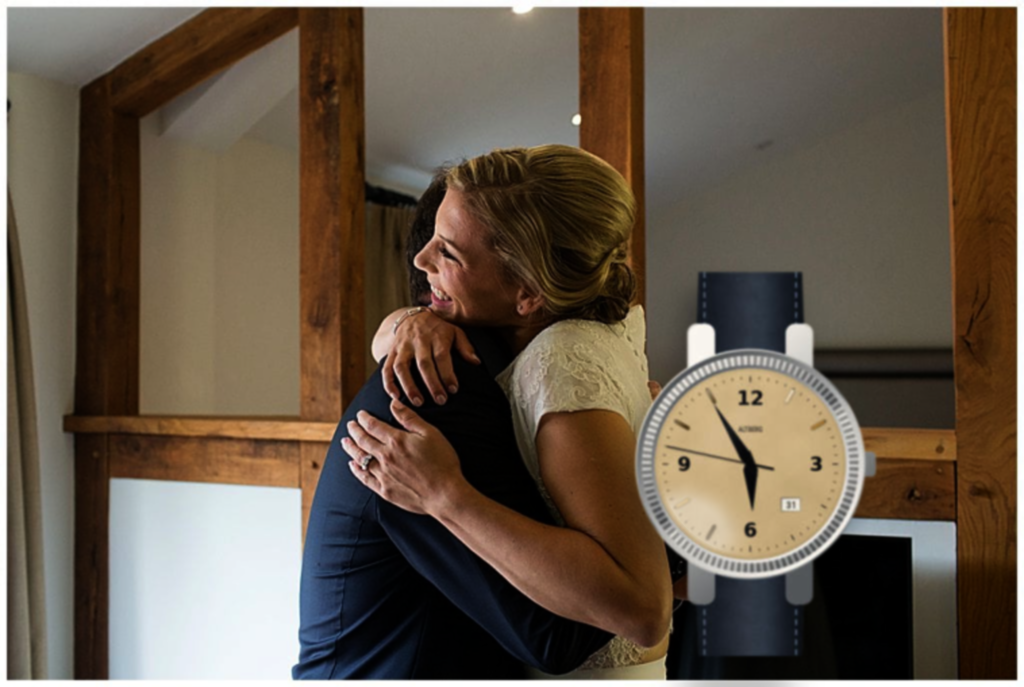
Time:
**5:54:47**
